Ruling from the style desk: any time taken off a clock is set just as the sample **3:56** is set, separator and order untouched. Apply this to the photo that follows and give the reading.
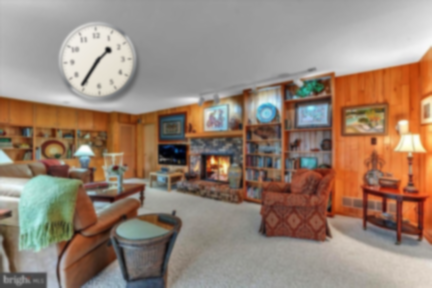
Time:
**1:36**
